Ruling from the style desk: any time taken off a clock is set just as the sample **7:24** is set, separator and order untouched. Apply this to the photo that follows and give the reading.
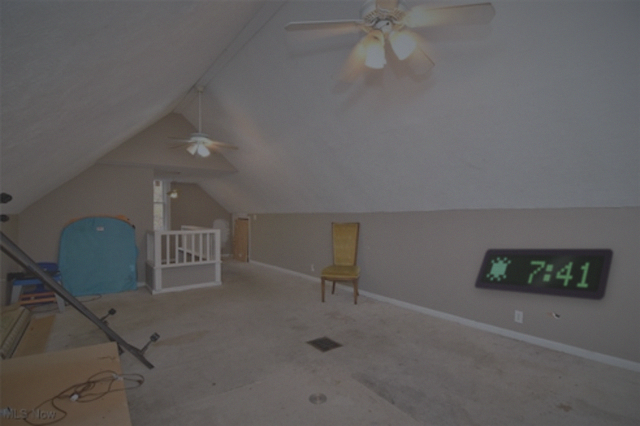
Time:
**7:41**
